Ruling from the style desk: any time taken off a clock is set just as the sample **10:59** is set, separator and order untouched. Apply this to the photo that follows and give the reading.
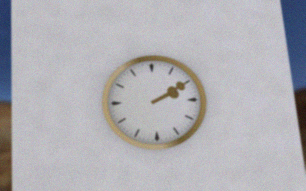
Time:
**2:10**
